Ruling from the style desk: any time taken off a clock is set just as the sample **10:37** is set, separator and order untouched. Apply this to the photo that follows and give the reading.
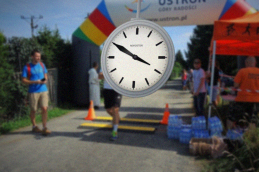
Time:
**3:50**
